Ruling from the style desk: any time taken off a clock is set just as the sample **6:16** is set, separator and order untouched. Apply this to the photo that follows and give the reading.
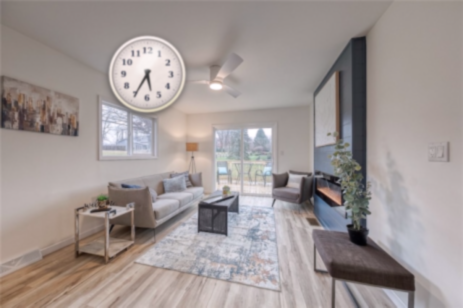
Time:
**5:35**
